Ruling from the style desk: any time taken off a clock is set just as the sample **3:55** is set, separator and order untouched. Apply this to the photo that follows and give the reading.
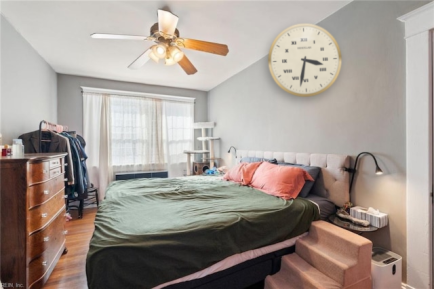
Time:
**3:32**
